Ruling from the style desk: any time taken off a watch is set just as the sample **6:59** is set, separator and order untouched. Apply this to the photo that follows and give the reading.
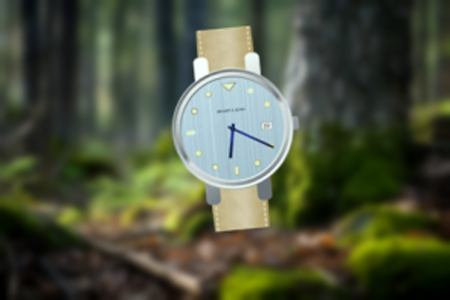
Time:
**6:20**
